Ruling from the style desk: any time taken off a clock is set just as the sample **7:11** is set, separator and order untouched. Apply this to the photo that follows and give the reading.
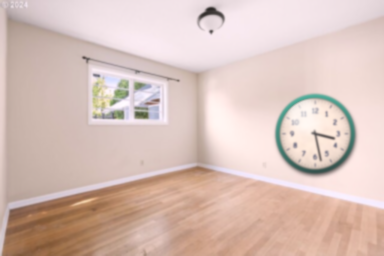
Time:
**3:28**
